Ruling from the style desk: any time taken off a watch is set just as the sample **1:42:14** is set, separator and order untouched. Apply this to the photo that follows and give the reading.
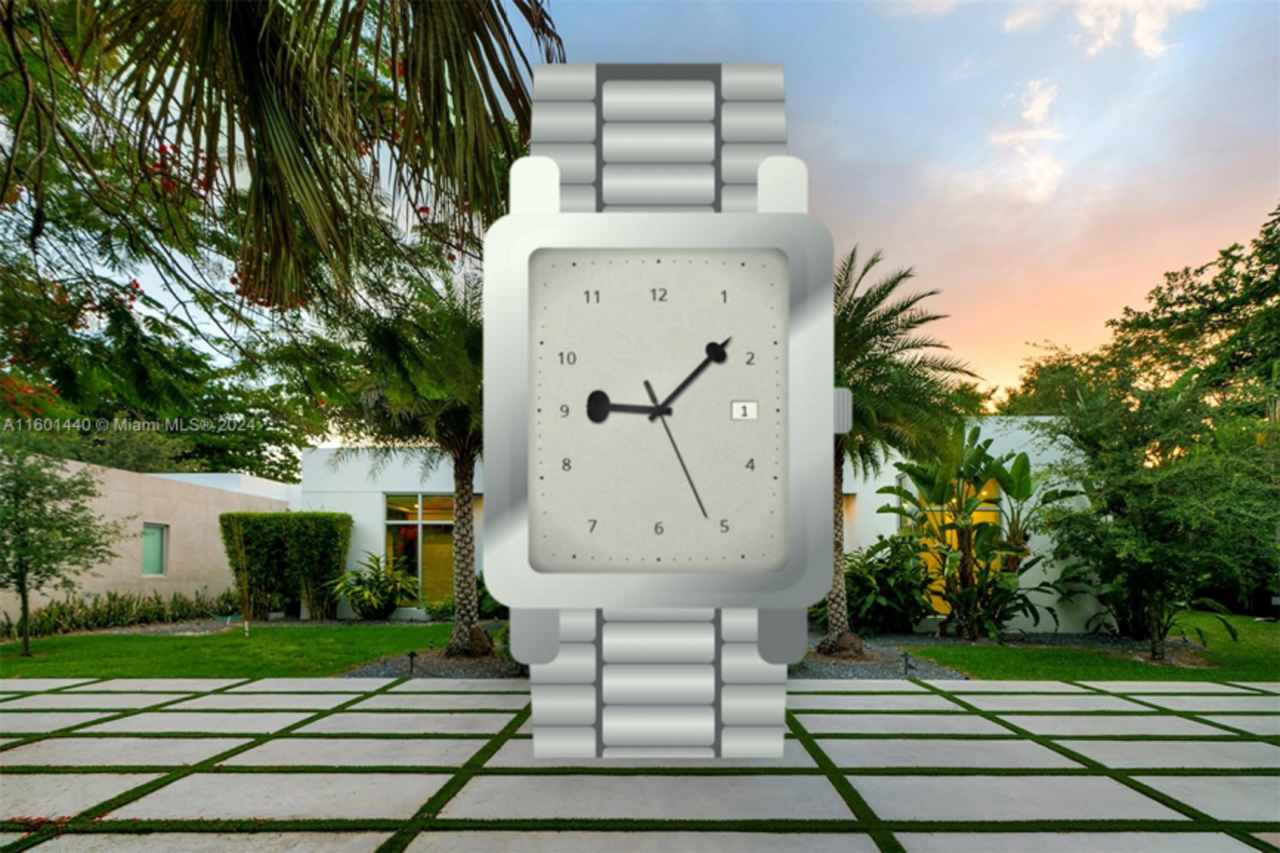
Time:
**9:07:26**
